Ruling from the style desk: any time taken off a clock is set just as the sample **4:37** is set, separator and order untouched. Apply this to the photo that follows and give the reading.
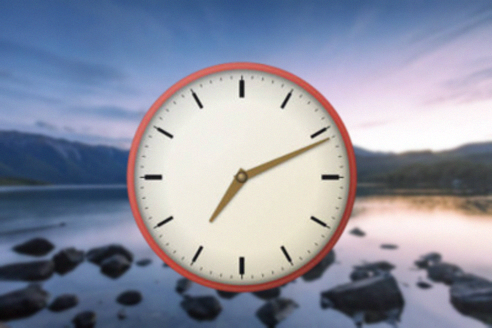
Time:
**7:11**
